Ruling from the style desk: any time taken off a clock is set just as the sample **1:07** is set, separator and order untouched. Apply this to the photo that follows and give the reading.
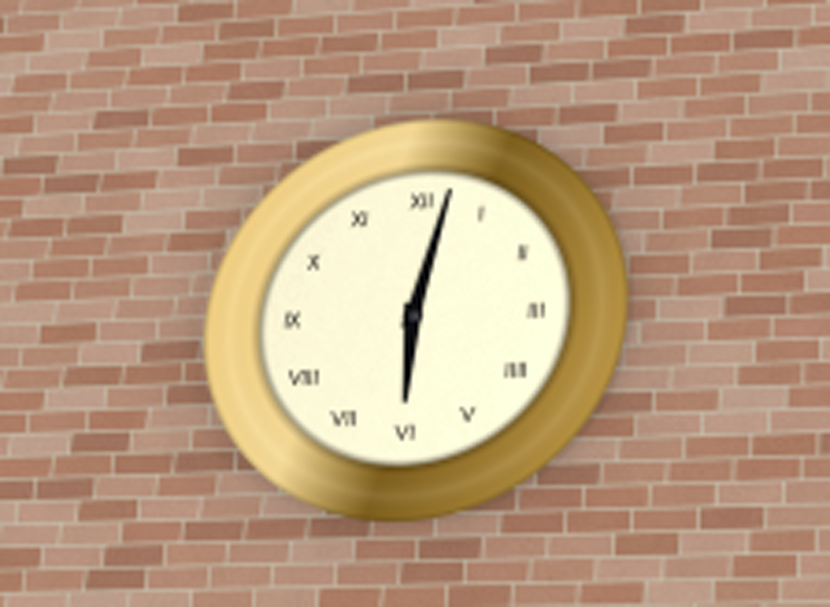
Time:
**6:02**
